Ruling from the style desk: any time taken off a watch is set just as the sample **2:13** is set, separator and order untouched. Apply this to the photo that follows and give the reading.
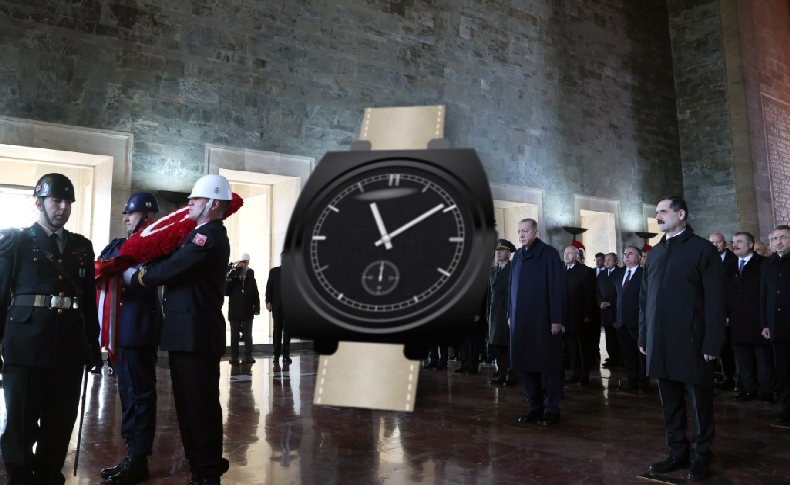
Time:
**11:09**
